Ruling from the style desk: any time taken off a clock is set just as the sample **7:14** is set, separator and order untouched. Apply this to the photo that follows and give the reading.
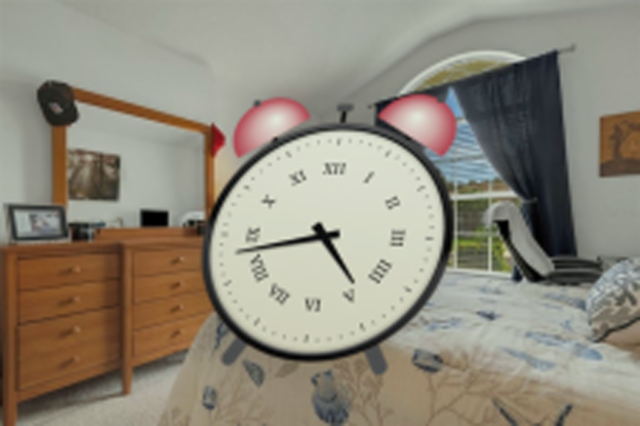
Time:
**4:43**
